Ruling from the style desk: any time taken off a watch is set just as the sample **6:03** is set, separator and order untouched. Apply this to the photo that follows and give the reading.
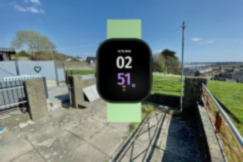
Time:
**2:51**
